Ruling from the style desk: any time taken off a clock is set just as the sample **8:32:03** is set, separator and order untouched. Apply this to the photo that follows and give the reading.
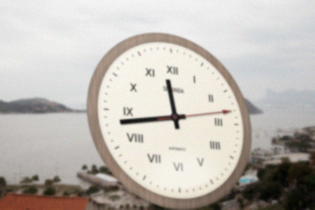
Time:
**11:43:13**
